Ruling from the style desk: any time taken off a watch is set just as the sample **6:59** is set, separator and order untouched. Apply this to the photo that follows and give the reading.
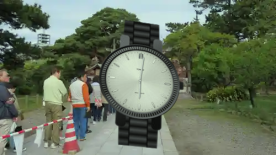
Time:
**6:01**
